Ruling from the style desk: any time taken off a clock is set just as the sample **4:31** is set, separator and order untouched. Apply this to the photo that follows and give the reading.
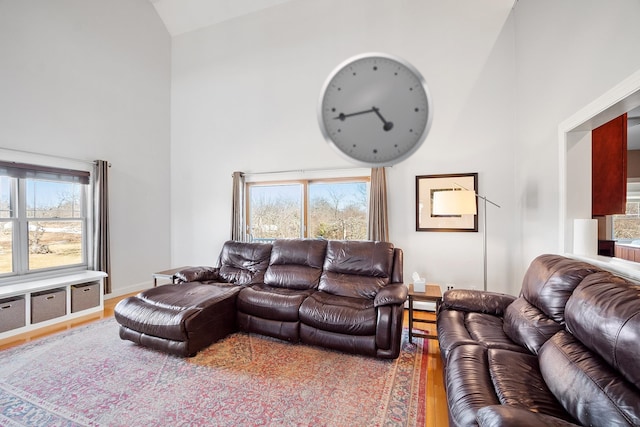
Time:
**4:43**
